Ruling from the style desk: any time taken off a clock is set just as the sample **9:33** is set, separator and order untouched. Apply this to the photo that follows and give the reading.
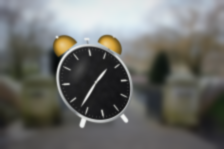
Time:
**1:37**
